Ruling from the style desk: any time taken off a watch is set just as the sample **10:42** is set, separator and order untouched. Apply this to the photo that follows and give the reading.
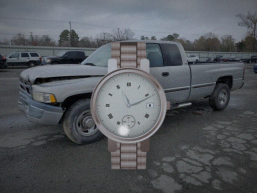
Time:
**11:11**
